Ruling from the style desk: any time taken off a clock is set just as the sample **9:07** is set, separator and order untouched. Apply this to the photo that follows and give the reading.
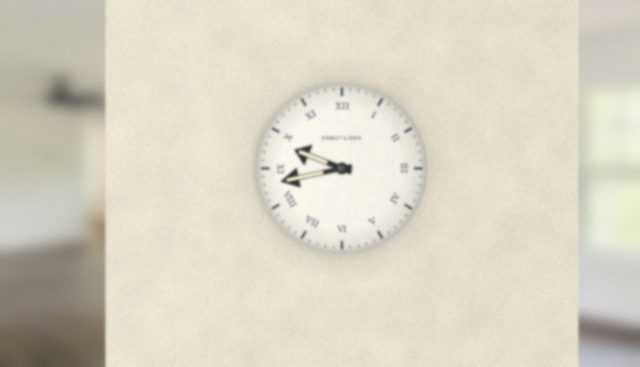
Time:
**9:43**
